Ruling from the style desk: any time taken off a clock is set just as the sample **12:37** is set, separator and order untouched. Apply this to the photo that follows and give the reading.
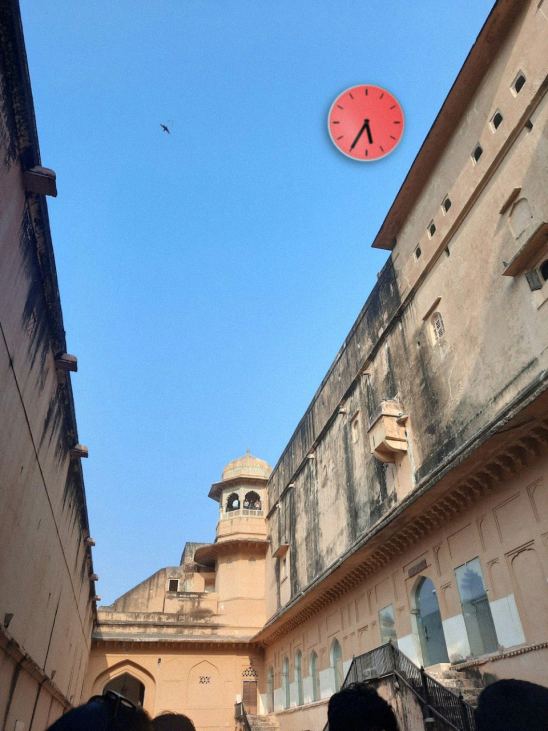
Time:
**5:35**
